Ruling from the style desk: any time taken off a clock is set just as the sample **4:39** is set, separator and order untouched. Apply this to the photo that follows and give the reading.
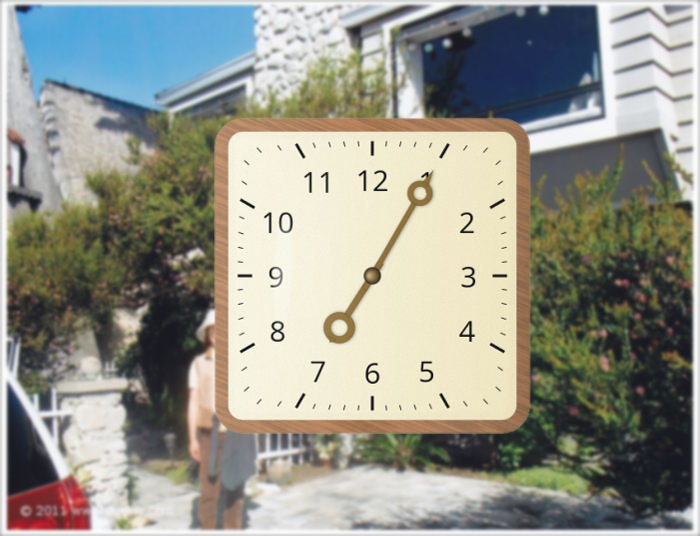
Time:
**7:05**
